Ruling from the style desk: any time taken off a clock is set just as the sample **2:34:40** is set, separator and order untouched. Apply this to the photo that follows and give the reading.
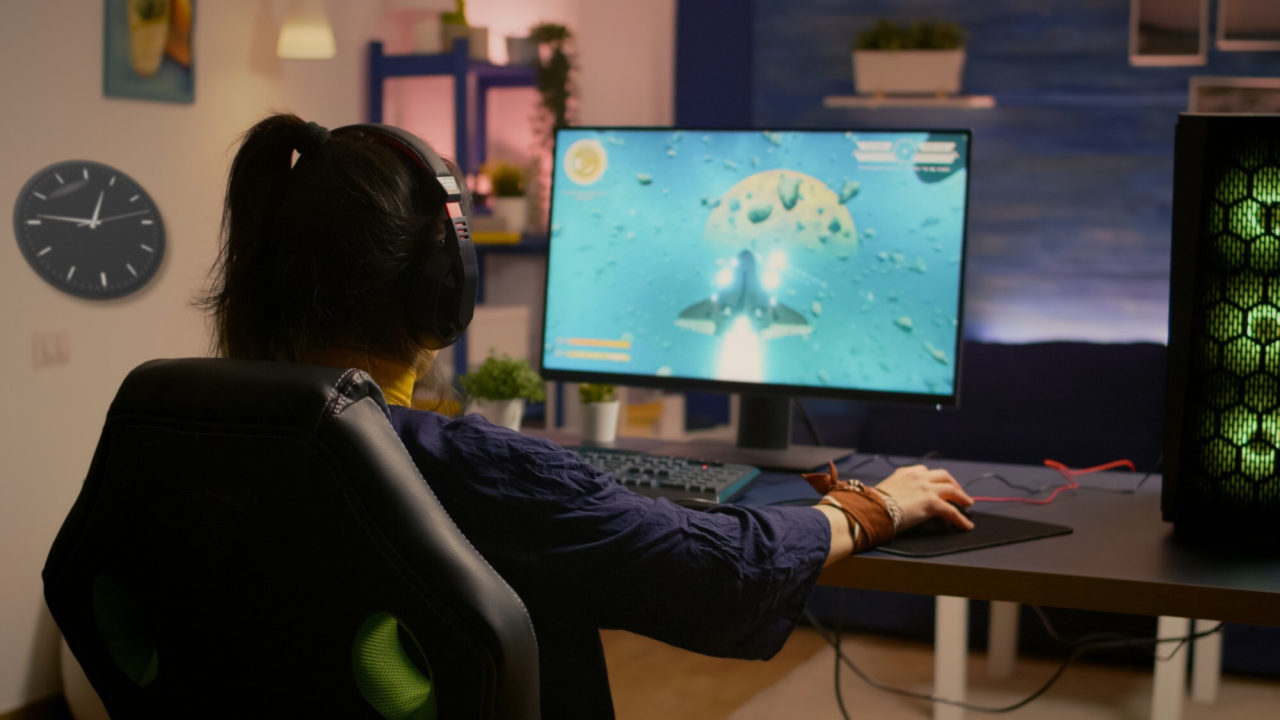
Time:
**12:46:13**
